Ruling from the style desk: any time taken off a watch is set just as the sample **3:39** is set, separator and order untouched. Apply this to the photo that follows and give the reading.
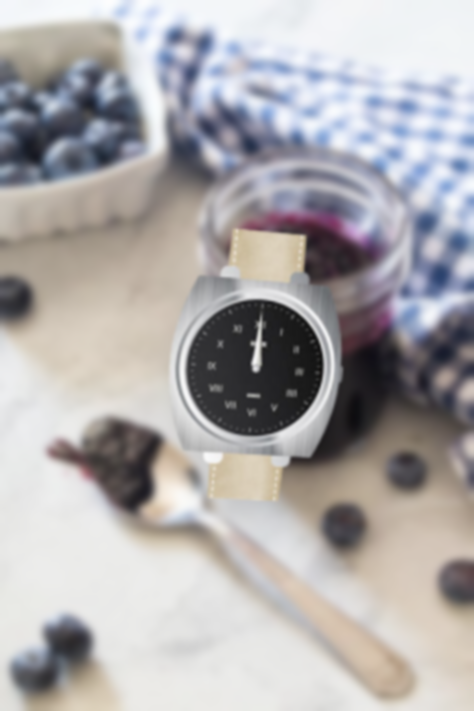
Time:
**12:00**
